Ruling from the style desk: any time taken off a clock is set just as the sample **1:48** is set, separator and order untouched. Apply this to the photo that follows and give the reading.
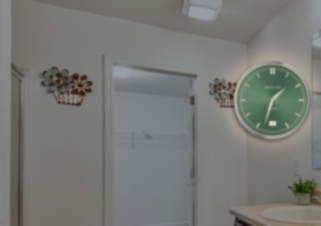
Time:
**1:33**
